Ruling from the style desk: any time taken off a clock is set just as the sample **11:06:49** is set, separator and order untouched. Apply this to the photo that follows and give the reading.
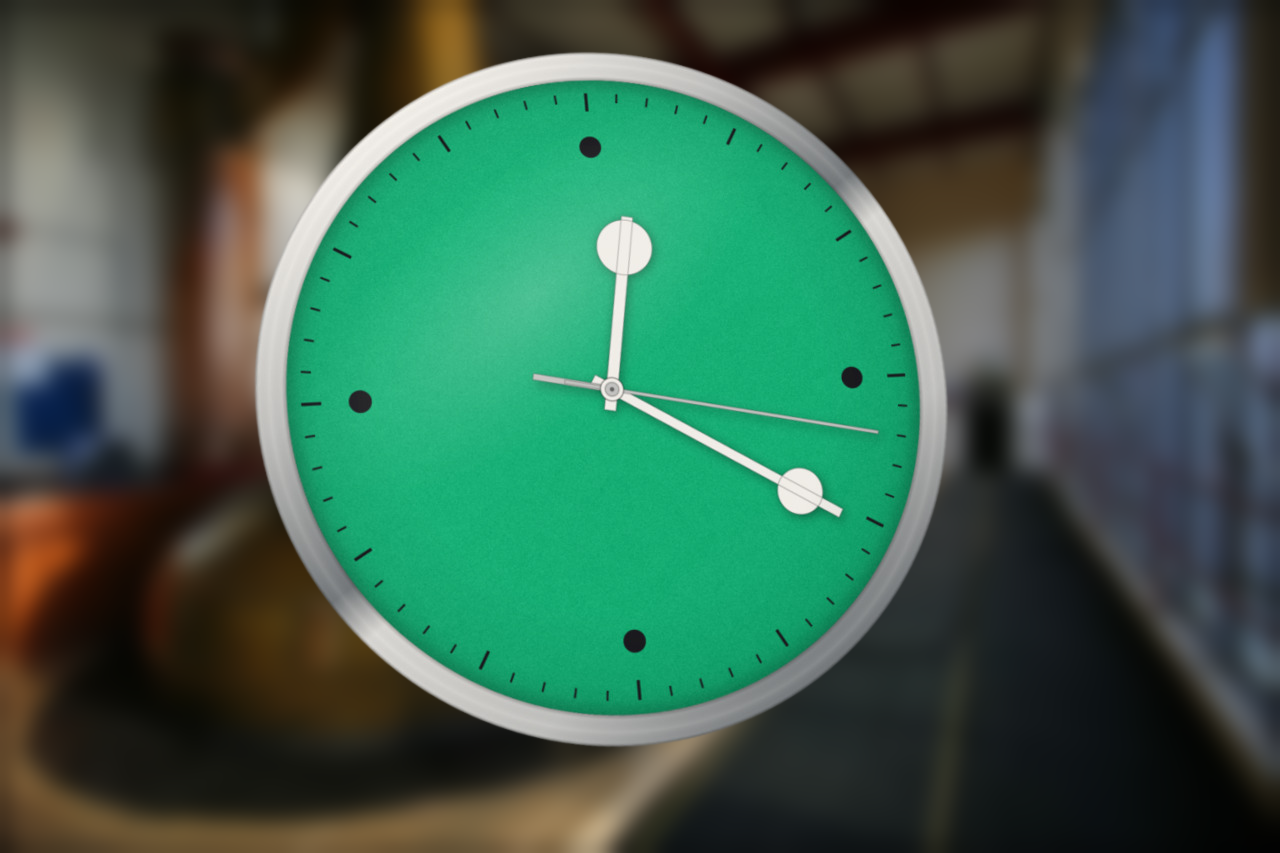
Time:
**12:20:17**
